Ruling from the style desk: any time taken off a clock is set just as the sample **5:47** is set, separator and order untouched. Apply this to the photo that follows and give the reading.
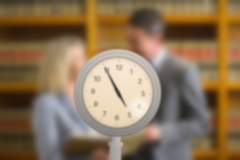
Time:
**4:55**
